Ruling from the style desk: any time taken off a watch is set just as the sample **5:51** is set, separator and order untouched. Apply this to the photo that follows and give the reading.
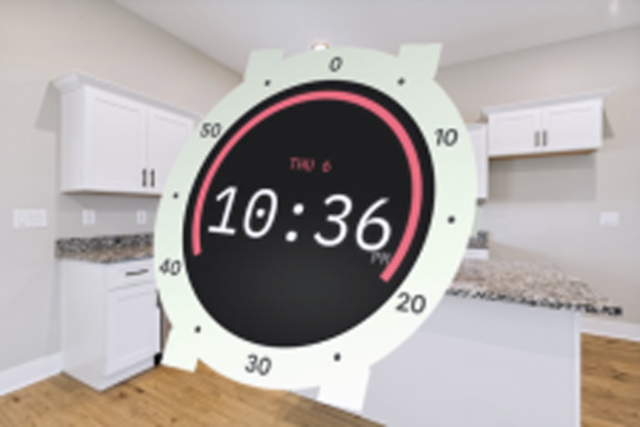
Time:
**10:36**
